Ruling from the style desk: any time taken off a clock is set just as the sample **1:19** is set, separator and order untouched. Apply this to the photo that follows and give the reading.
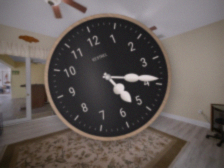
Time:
**5:19**
